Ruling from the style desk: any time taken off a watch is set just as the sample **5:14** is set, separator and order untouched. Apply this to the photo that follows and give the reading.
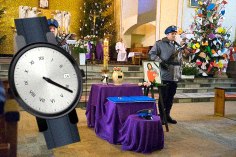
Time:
**4:21**
